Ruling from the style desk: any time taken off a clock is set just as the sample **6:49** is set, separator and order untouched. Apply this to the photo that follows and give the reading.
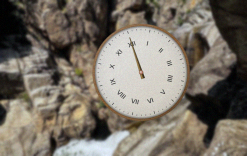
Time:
**12:00**
